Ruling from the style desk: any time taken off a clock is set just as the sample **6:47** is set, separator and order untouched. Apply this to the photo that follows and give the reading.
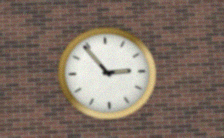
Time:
**2:54**
